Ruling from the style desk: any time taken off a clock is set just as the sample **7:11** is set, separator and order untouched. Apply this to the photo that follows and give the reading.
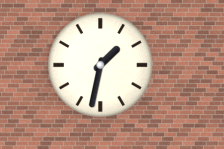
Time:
**1:32**
